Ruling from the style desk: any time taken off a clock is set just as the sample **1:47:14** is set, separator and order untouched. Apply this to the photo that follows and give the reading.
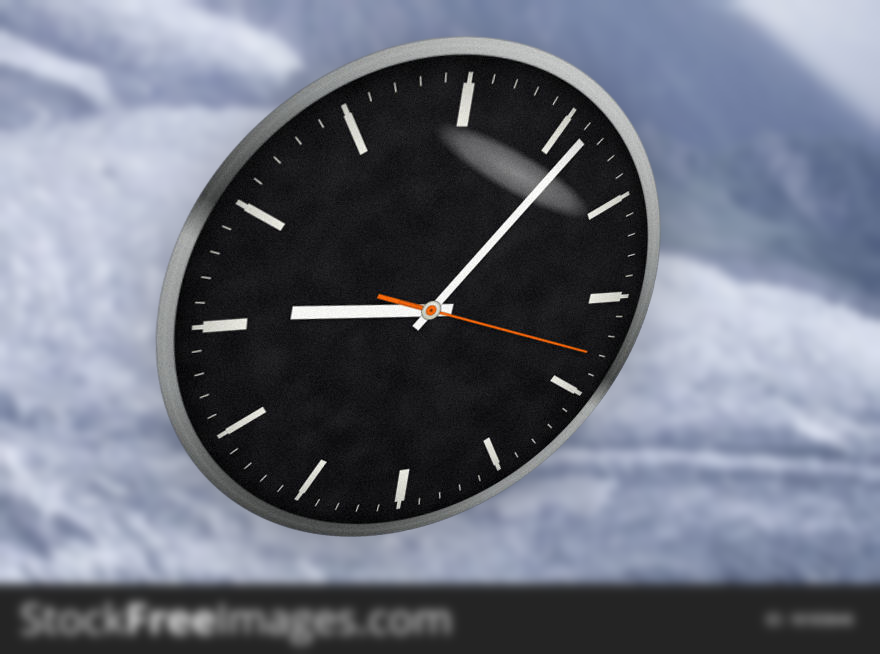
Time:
**9:06:18**
